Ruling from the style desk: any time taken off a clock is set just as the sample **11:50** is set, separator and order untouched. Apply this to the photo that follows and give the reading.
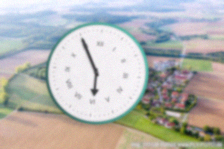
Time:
**5:55**
